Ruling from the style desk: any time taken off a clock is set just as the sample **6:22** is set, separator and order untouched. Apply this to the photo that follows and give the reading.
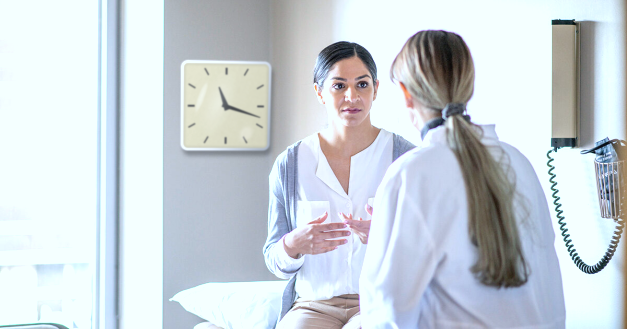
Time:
**11:18**
